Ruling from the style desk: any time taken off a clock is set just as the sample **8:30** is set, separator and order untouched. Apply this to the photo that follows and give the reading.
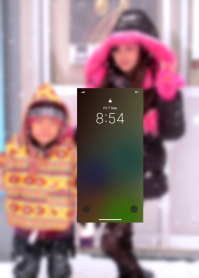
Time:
**8:54**
